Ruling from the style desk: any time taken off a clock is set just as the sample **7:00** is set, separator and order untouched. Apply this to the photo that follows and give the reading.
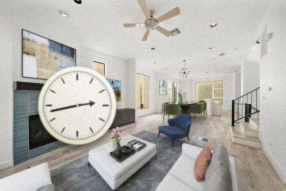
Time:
**2:43**
